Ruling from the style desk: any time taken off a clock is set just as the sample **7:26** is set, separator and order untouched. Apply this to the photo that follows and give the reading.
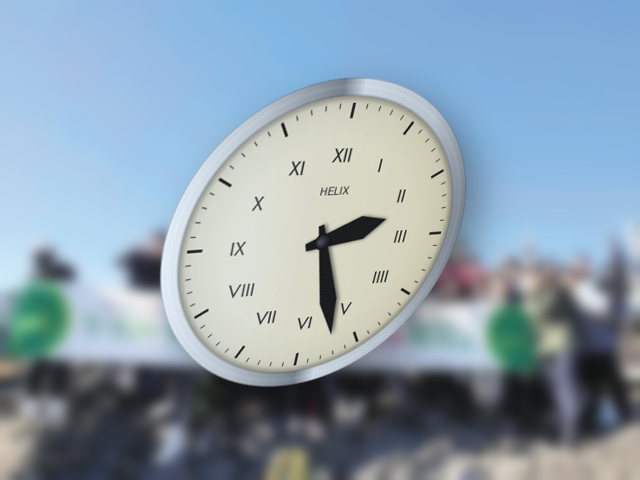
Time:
**2:27**
